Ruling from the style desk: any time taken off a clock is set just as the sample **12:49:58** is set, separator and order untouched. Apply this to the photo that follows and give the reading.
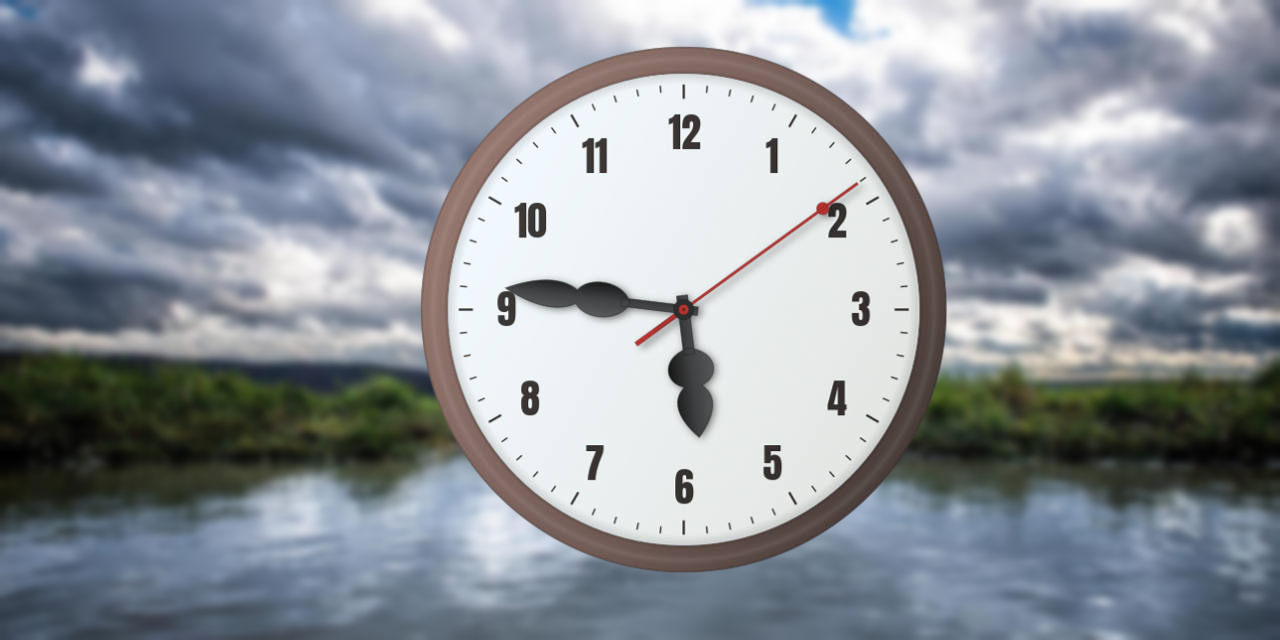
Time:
**5:46:09**
